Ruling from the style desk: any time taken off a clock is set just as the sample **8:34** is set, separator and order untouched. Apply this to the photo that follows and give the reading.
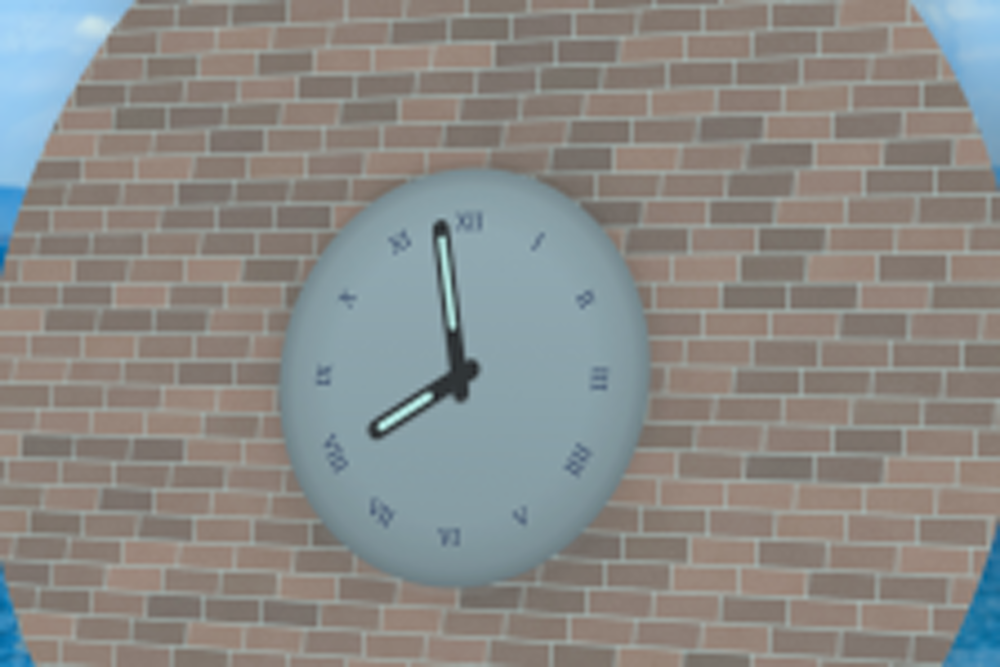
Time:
**7:58**
